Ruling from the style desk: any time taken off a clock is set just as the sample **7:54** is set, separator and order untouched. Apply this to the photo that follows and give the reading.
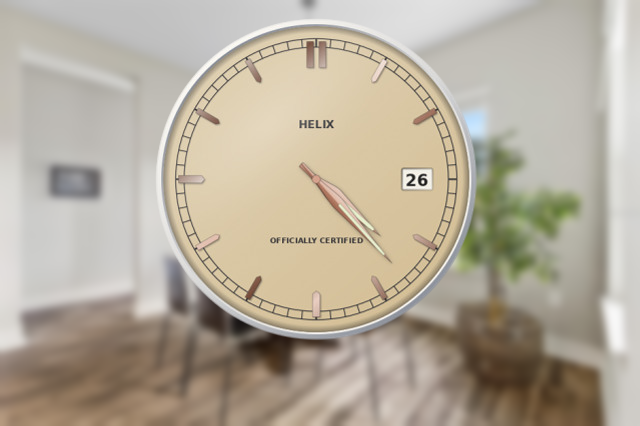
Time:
**4:23**
